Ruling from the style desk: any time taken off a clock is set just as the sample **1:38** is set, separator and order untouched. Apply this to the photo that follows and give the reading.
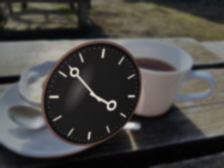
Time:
**3:52**
